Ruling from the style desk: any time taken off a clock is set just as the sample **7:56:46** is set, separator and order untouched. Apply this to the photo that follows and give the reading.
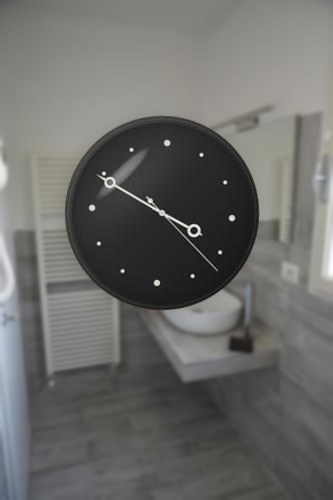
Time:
**3:49:22**
